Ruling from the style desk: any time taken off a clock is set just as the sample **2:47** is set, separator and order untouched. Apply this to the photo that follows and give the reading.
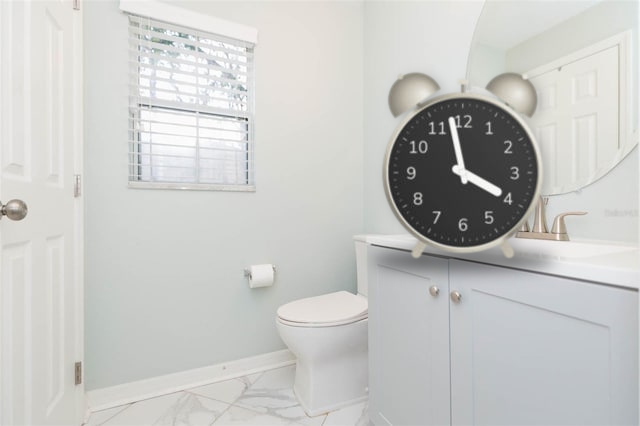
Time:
**3:58**
